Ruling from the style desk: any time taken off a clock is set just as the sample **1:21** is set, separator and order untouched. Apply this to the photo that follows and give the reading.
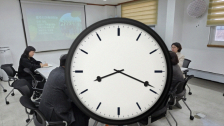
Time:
**8:19**
